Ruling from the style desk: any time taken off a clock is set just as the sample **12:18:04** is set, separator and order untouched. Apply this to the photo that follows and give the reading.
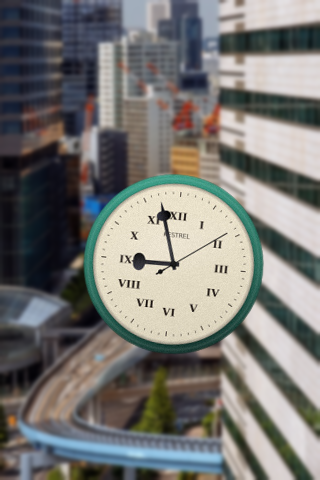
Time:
**8:57:09**
